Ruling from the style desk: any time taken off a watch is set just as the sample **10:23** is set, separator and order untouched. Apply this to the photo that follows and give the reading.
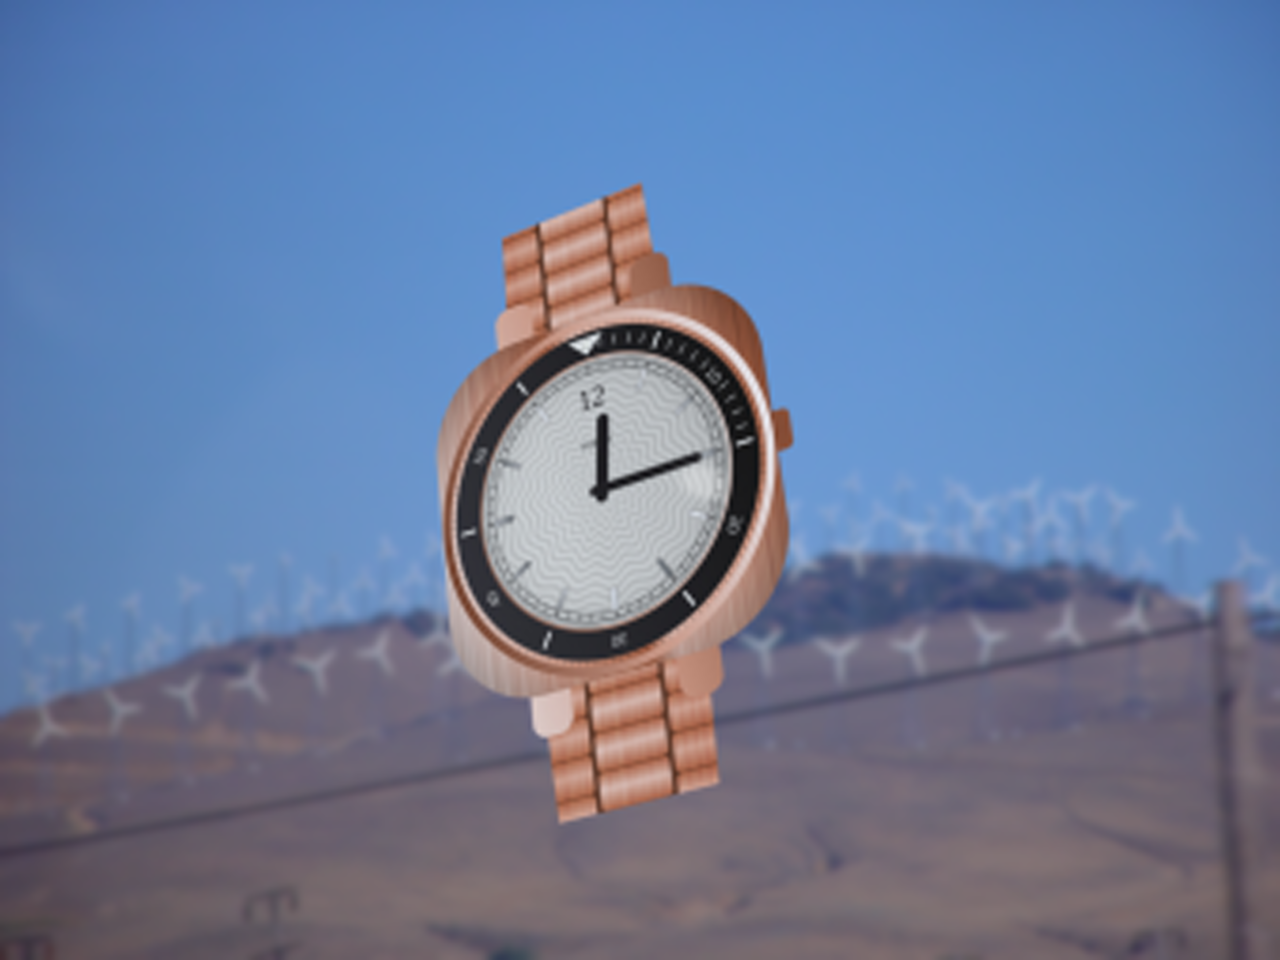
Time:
**12:15**
